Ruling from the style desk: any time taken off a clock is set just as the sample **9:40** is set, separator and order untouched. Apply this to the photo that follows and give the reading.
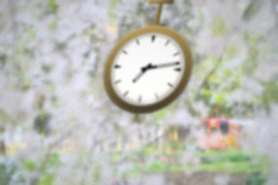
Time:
**7:13**
